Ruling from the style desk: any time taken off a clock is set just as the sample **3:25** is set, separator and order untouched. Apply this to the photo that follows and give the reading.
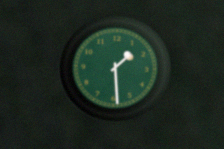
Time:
**1:29**
